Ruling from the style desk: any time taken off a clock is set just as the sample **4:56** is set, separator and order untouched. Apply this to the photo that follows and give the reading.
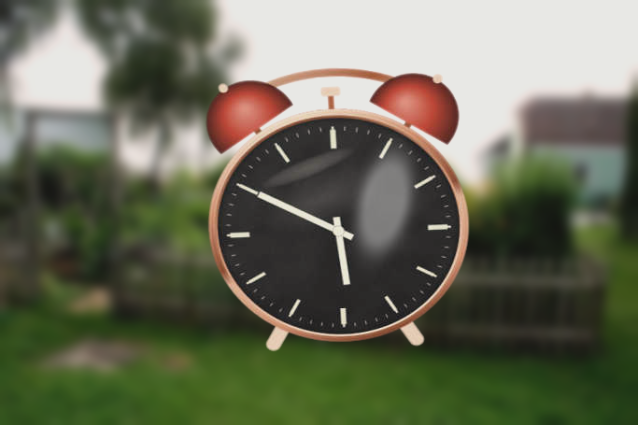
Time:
**5:50**
